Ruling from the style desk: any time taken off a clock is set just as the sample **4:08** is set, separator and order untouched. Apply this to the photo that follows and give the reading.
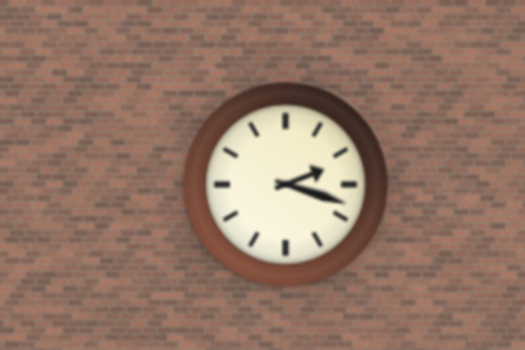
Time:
**2:18**
